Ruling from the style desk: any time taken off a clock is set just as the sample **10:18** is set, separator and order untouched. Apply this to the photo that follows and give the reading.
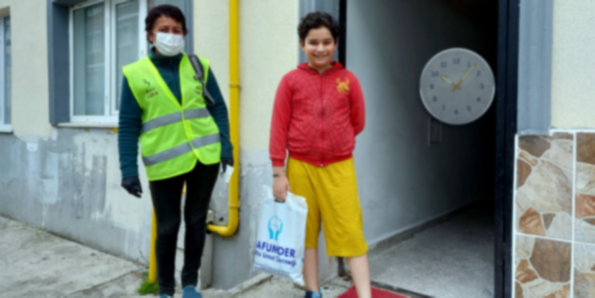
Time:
**10:07**
